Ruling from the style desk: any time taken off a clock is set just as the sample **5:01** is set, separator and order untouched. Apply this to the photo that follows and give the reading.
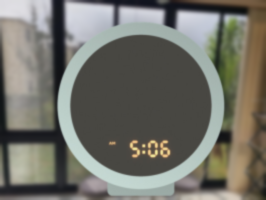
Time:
**5:06**
